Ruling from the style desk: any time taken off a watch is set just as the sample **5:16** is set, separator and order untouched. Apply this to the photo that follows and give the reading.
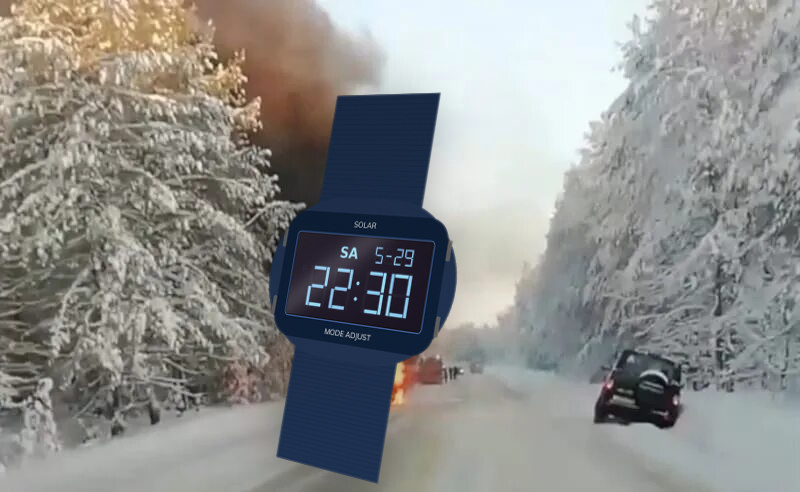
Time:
**22:30**
